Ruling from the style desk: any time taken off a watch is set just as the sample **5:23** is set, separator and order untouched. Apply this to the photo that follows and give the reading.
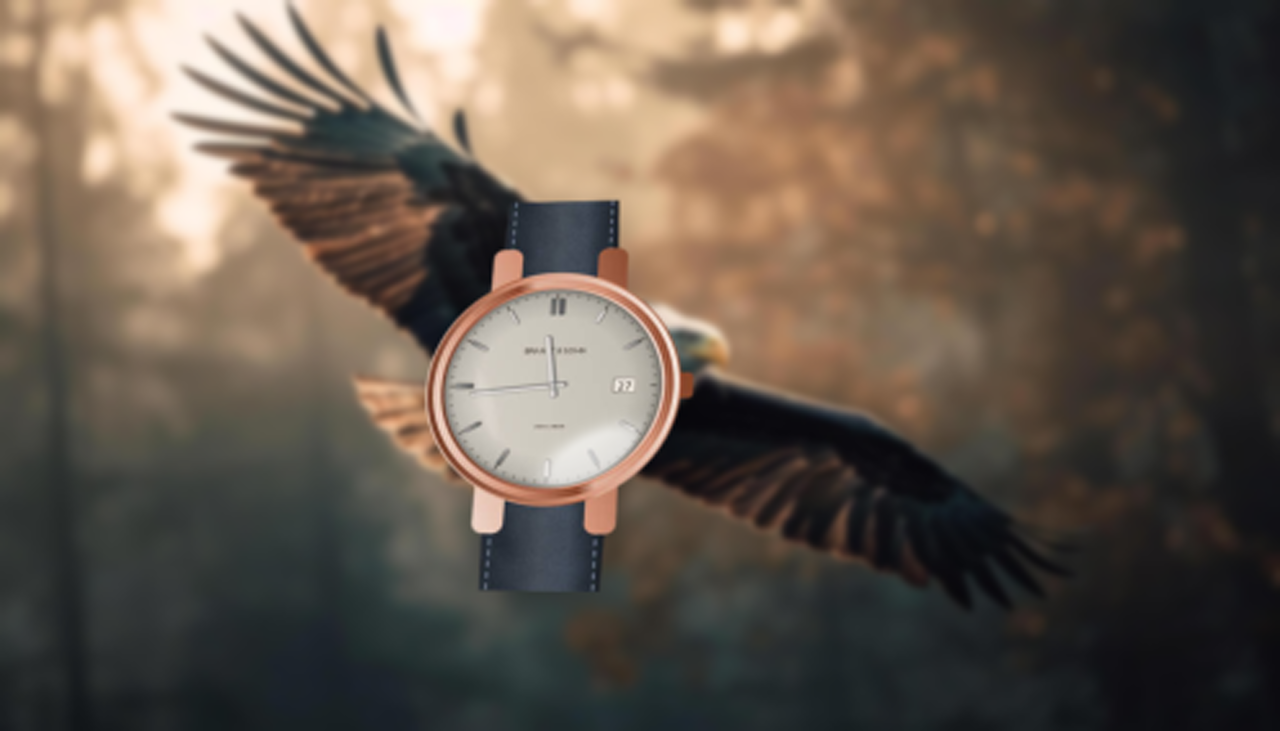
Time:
**11:44**
